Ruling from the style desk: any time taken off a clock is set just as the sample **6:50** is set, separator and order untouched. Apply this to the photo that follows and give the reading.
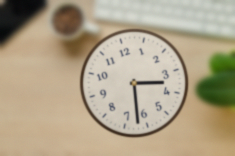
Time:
**3:32**
